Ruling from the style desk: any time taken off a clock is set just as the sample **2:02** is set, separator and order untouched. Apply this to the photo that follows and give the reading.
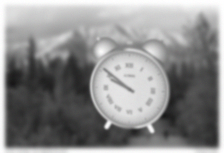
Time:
**9:51**
